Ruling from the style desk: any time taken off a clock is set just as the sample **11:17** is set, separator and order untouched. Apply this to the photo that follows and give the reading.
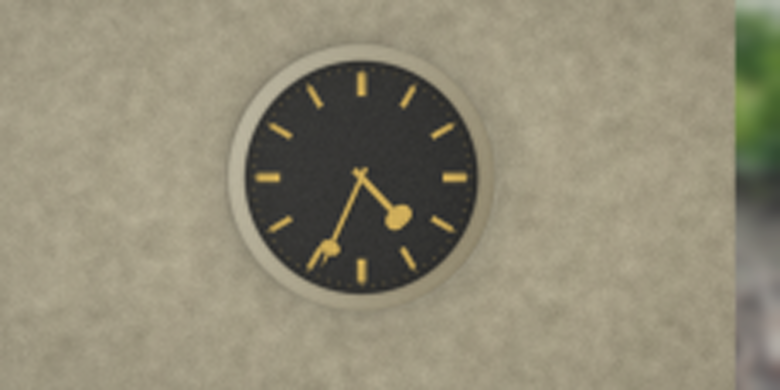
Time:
**4:34**
